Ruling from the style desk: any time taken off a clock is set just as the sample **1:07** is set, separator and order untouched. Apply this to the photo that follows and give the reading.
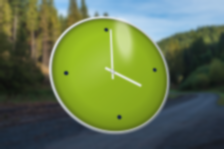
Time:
**4:01**
